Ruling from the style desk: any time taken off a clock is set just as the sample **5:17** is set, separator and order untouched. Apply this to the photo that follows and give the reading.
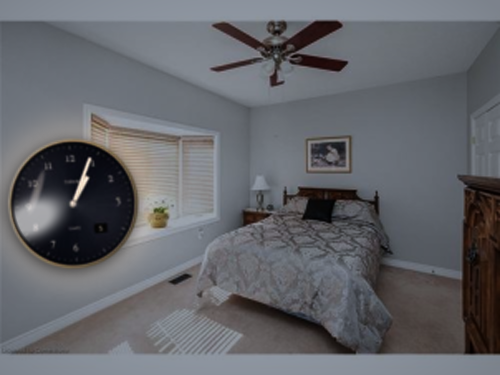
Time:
**1:04**
